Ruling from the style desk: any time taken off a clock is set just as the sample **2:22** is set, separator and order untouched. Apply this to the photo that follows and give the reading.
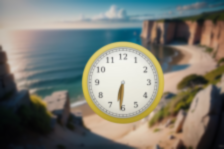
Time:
**6:31**
